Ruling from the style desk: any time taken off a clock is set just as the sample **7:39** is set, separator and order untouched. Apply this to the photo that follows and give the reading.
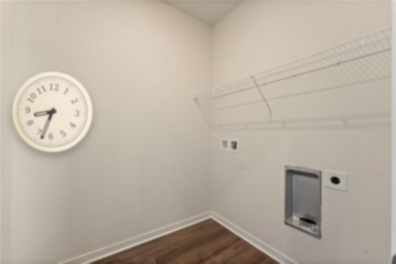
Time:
**8:33**
